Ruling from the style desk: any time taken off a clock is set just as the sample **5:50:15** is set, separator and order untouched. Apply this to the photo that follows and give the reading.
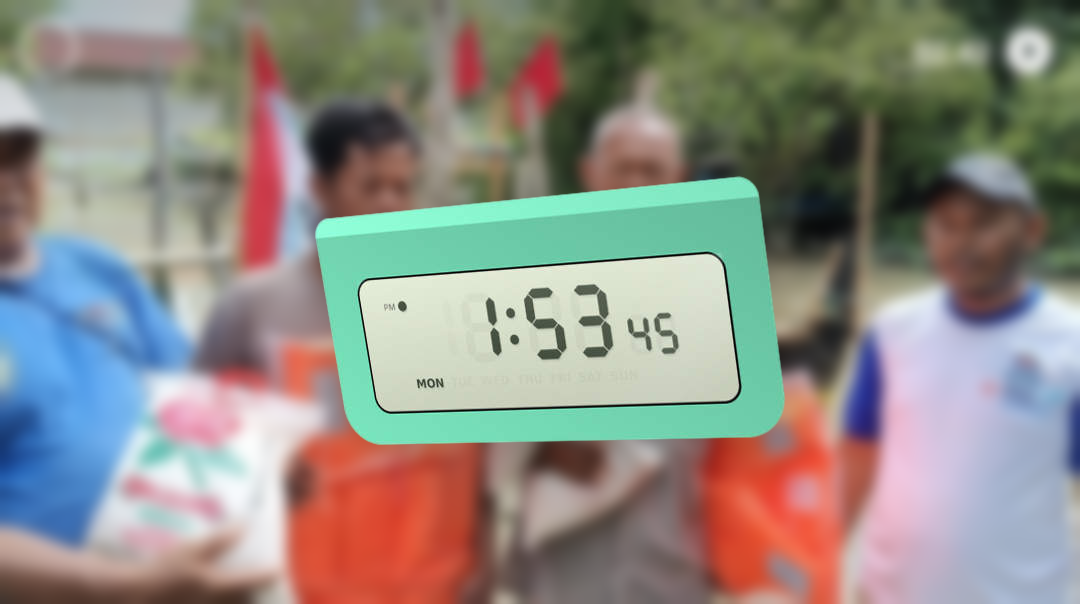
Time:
**1:53:45**
